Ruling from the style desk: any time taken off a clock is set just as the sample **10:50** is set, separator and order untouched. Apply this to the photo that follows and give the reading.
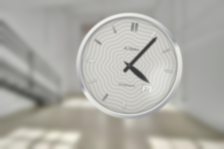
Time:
**4:06**
